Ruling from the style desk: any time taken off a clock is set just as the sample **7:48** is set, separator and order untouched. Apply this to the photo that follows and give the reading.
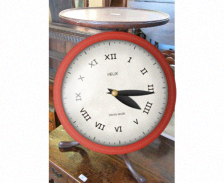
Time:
**4:16**
